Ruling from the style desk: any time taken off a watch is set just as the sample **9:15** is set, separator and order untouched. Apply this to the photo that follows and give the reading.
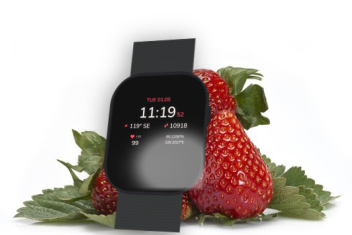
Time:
**11:19**
